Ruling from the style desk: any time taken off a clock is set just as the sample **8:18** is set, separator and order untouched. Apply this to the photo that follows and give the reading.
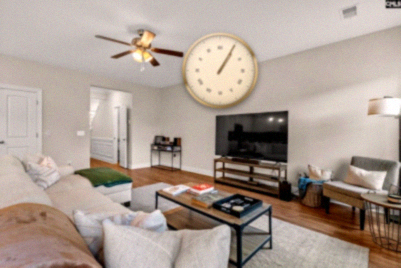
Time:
**1:05**
